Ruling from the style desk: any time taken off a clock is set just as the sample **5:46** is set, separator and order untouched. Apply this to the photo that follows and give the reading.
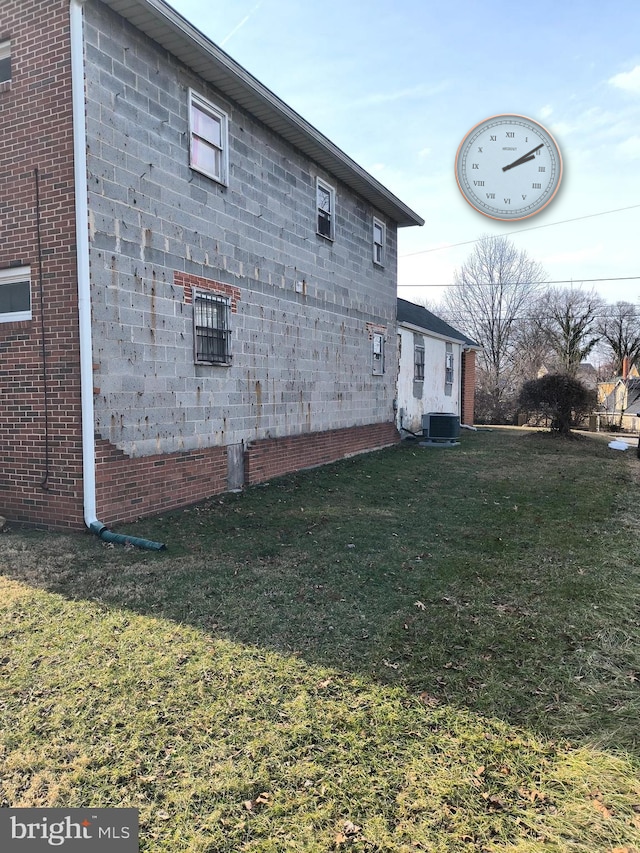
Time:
**2:09**
